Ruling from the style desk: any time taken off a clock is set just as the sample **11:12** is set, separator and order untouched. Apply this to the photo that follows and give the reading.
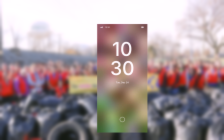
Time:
**10:30**
